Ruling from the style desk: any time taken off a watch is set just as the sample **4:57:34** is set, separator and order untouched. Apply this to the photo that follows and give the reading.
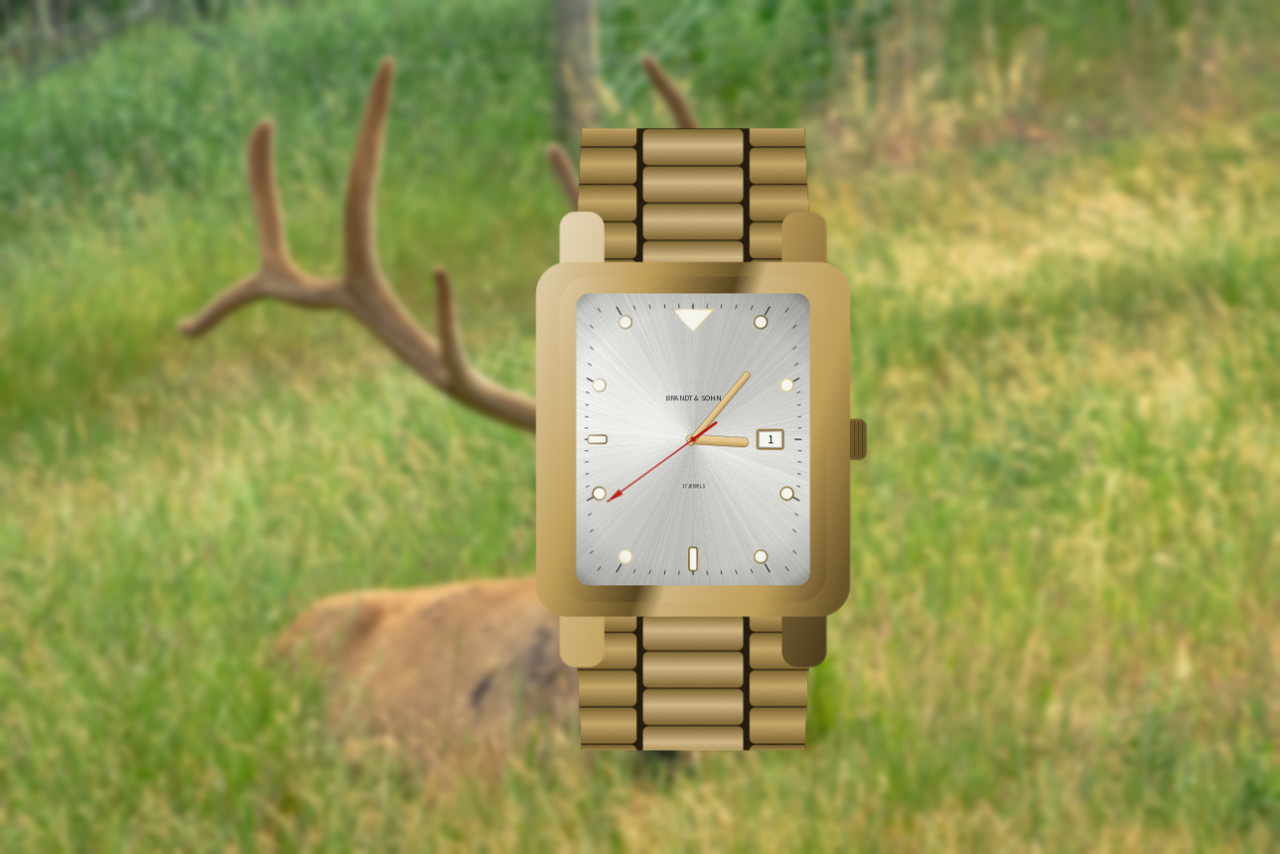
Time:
**3:06:39**
